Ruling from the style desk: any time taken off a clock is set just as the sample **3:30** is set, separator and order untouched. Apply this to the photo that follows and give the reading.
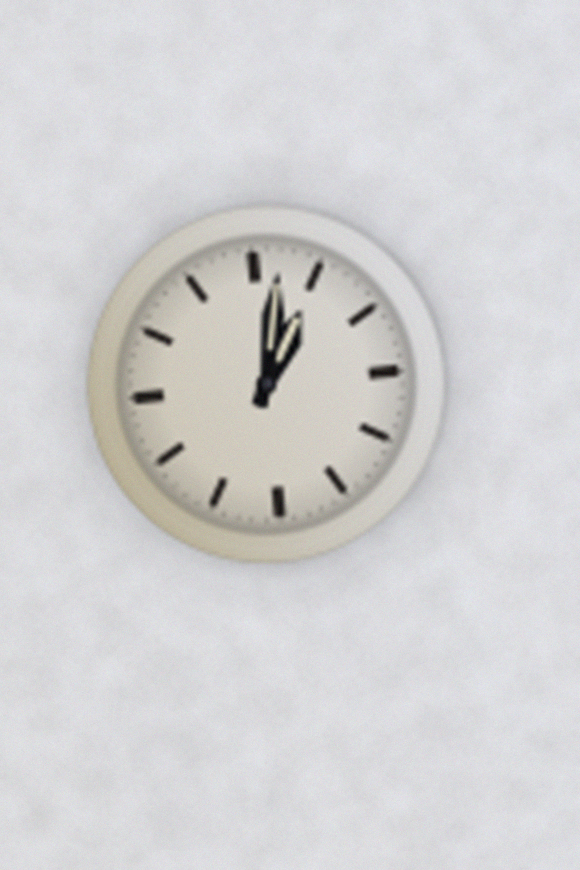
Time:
**1:02**
